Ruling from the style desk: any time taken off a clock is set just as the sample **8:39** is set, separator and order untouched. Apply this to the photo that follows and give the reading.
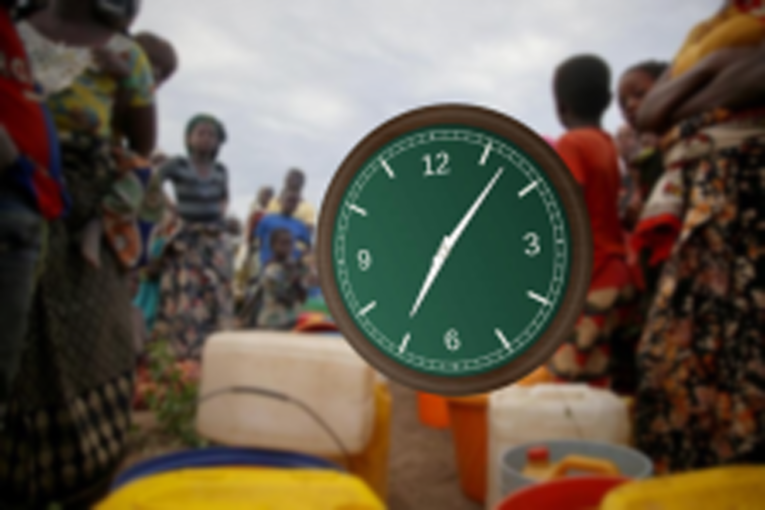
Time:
**7:07**
